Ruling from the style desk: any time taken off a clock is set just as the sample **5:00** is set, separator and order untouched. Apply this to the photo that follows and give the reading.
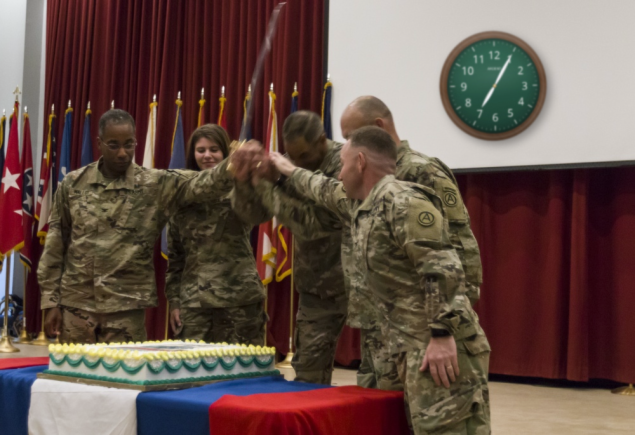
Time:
**7:05**
